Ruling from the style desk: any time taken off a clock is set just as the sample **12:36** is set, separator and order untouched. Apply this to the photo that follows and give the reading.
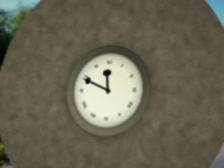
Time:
**11:49**
